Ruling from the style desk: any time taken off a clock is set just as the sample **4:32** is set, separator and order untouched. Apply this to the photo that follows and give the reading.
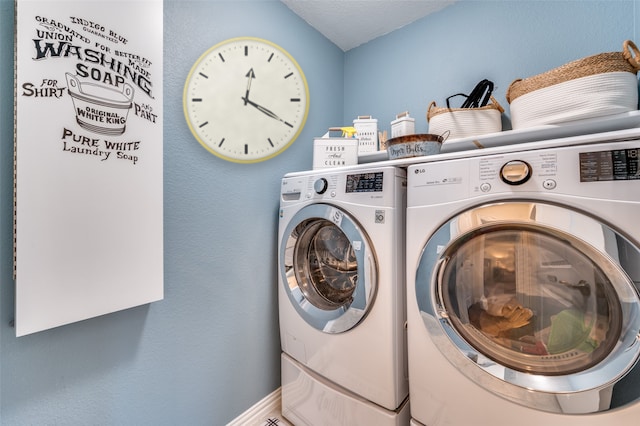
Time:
**12:20**
